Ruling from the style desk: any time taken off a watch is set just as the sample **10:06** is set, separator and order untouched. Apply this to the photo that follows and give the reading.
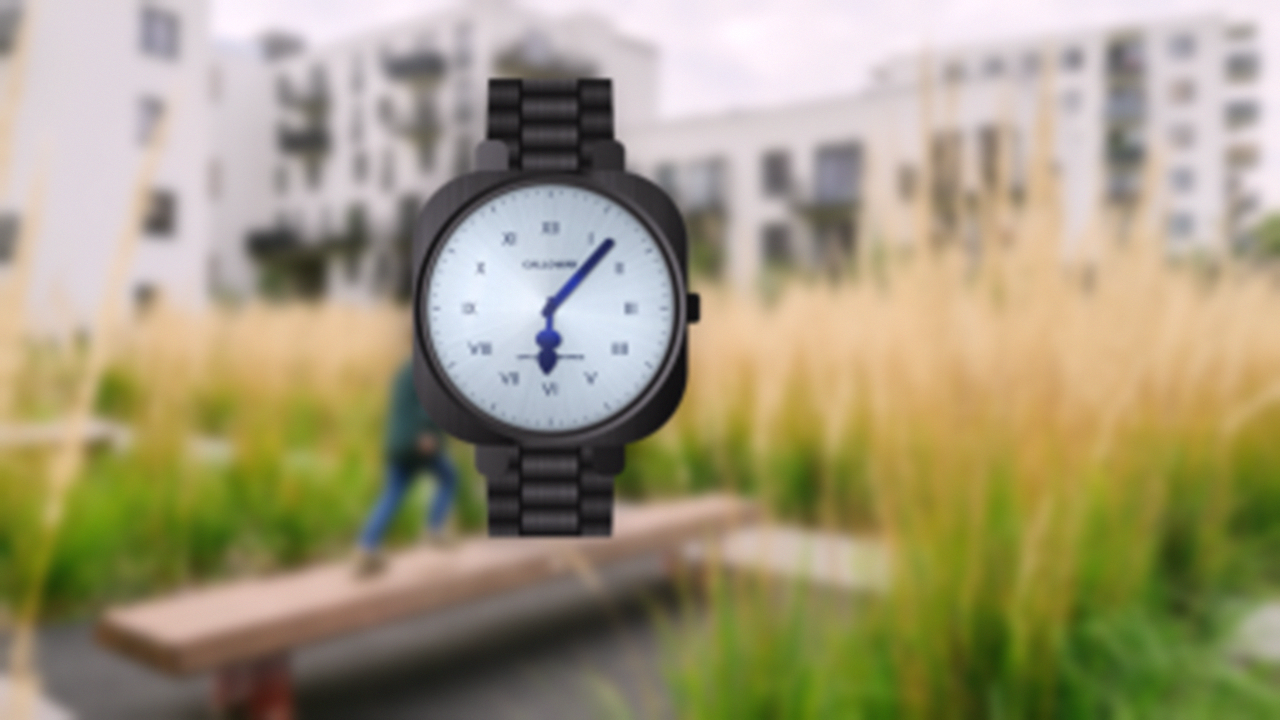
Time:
**6:07**
